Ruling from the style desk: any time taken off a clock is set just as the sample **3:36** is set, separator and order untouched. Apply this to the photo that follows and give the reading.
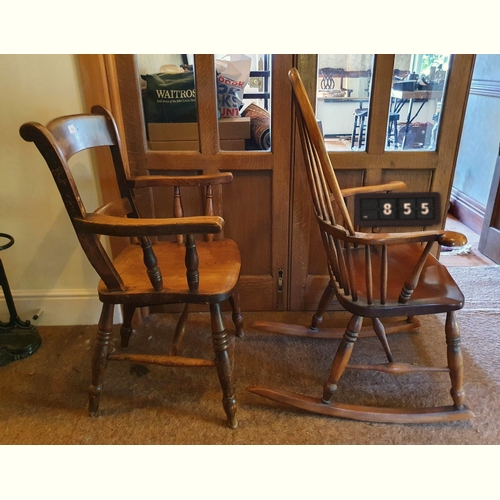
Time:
**8:55**
